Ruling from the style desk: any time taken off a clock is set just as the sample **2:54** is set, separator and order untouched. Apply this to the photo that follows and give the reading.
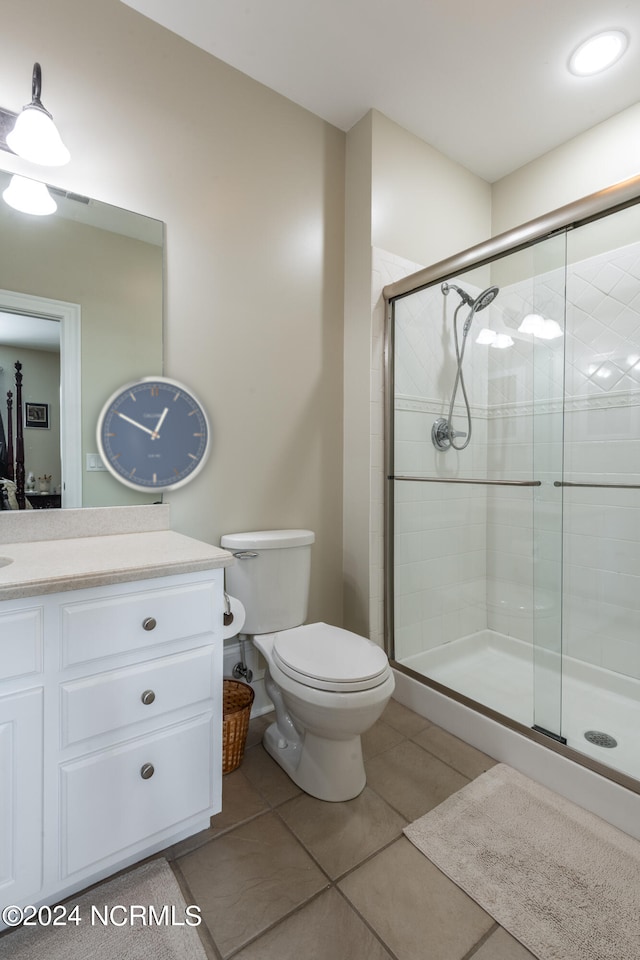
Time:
**12:50**
